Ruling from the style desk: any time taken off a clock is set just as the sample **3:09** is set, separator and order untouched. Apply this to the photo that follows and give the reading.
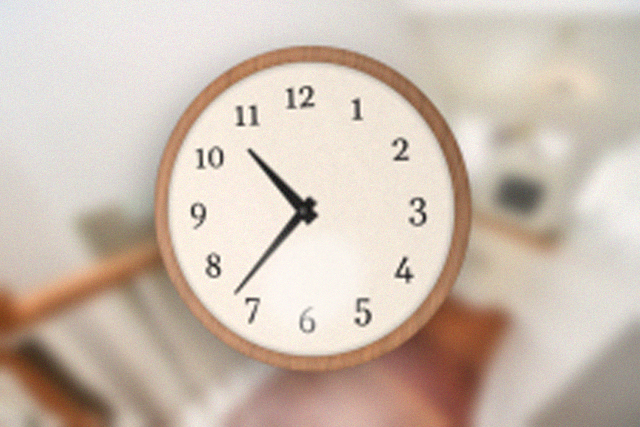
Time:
**10:37**
